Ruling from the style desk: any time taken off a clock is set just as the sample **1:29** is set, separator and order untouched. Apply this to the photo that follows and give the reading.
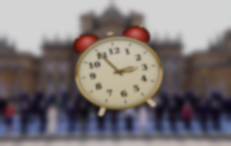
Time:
**2:55**
